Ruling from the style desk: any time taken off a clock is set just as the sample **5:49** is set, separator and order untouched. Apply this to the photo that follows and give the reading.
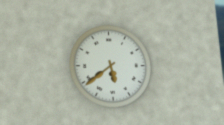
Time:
**5:39**
